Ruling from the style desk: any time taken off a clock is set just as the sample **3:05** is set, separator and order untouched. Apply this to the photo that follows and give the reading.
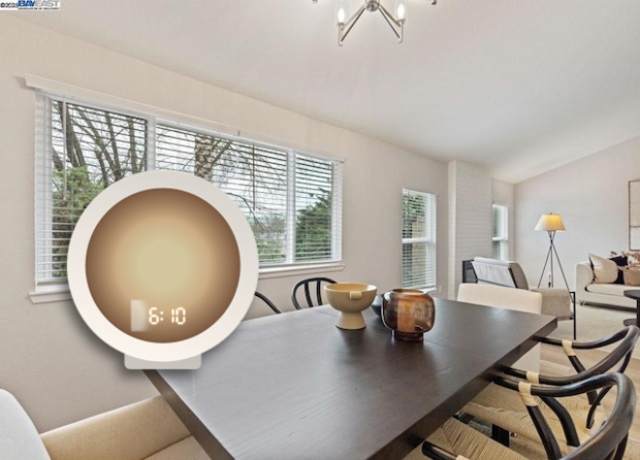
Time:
**6:10**
